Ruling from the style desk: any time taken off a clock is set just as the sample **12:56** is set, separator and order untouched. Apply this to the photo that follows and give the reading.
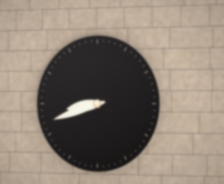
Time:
**8:42**
